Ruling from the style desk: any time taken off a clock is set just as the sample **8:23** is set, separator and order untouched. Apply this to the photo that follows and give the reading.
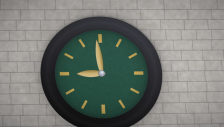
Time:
**8:59**
